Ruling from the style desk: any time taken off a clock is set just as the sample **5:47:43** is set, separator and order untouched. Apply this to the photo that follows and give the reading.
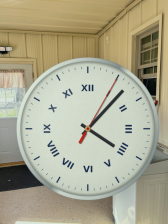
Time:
**4:07:05**
